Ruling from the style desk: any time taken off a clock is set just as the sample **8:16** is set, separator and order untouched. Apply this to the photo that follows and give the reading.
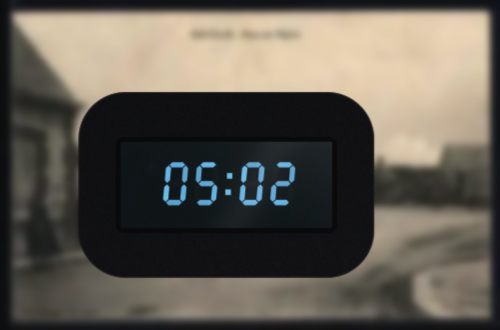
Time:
**5:02**
